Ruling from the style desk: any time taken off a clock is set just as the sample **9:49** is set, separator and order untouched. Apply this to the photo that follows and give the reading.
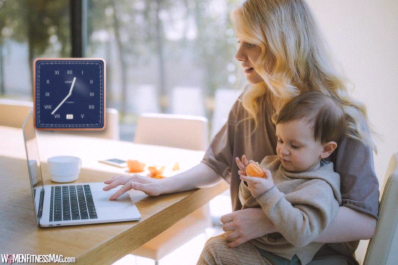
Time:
**12:37**
